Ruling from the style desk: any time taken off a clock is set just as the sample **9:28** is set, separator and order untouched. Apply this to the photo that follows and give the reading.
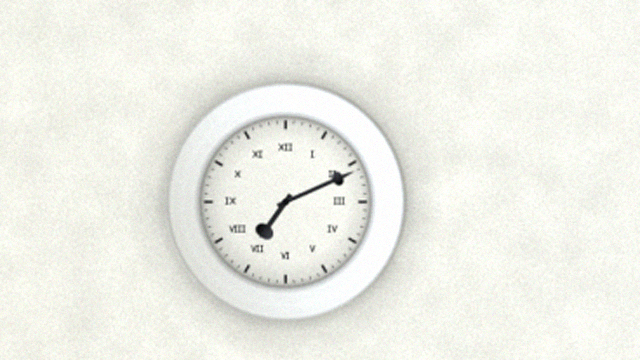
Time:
**7:11**
